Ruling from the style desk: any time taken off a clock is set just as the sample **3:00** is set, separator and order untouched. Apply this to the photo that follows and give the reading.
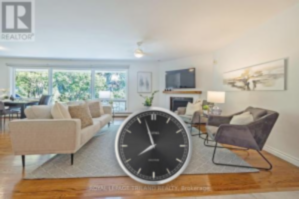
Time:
**7:57**
